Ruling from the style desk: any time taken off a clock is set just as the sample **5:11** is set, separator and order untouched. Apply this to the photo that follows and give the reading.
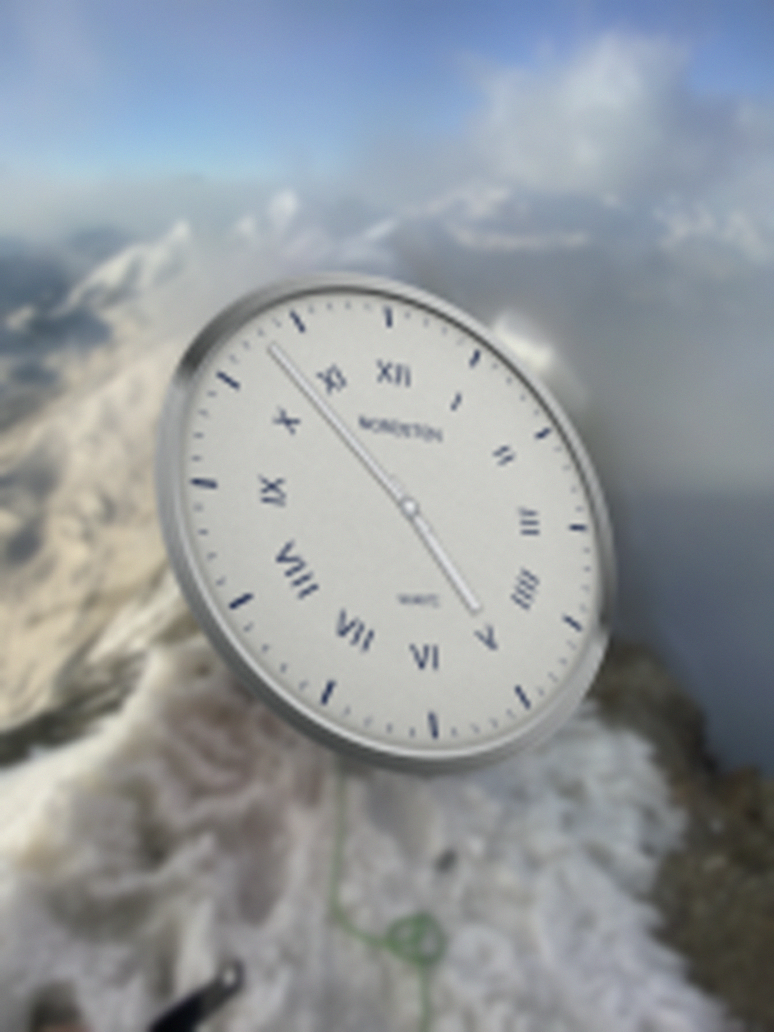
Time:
**4:53**
